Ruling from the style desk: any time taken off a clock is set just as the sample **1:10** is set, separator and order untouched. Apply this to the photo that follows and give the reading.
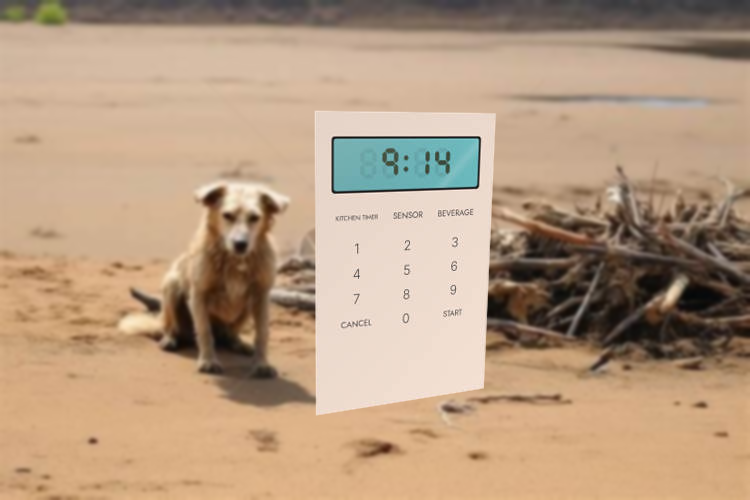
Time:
**9:14**
